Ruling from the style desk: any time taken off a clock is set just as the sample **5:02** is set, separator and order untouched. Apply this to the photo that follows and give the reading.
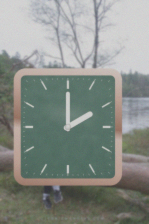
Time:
**2:00**
